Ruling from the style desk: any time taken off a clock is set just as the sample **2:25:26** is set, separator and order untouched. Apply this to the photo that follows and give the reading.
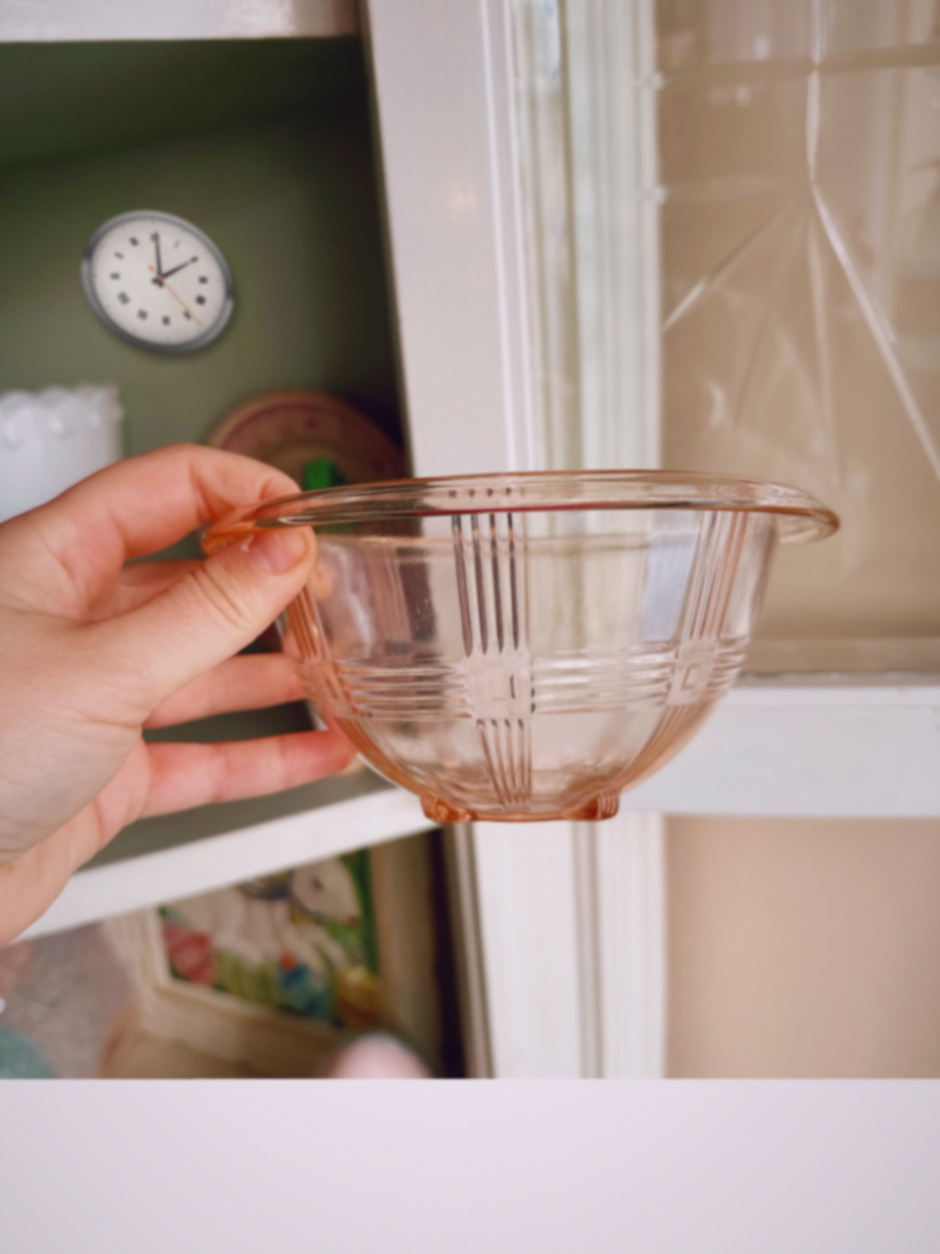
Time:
**2:00:24**
